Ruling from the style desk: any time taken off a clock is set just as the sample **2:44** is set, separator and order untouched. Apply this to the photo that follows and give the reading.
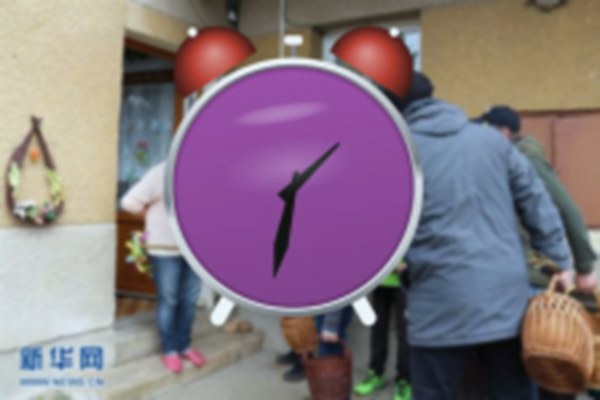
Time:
**1:32**
